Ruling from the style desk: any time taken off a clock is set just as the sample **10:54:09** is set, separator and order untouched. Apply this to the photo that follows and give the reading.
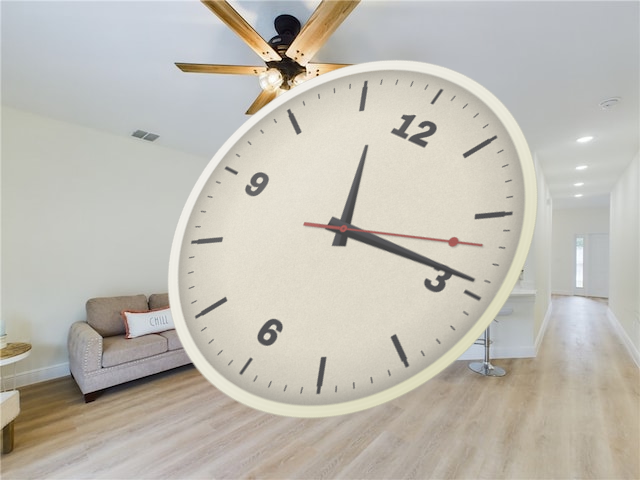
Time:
**11:14:12**
